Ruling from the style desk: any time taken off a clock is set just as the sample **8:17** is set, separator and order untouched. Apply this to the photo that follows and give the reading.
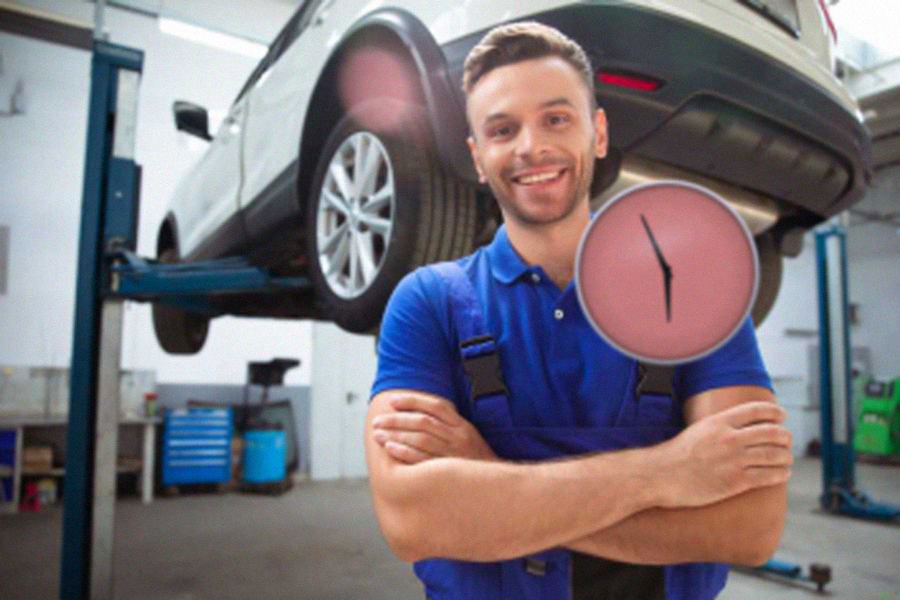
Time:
**5:56**
